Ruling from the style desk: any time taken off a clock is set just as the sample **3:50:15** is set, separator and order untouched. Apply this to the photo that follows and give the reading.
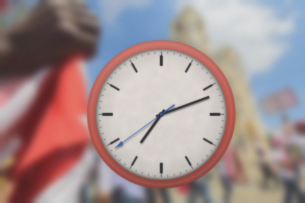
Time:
**7:11:39**
